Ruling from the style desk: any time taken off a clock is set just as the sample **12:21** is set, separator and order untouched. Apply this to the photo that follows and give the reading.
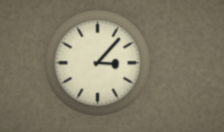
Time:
**3:07**
